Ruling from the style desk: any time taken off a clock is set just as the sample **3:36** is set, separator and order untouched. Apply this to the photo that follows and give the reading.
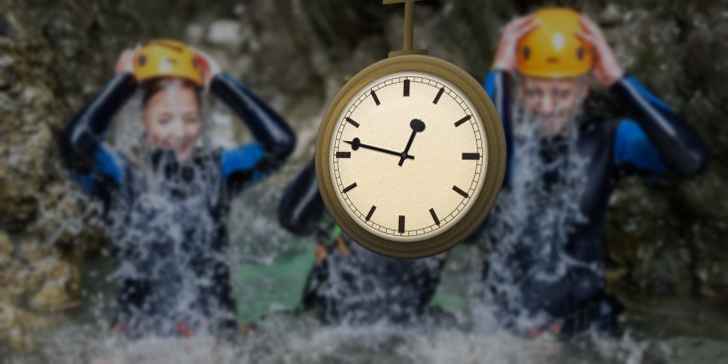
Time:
**12:47**
